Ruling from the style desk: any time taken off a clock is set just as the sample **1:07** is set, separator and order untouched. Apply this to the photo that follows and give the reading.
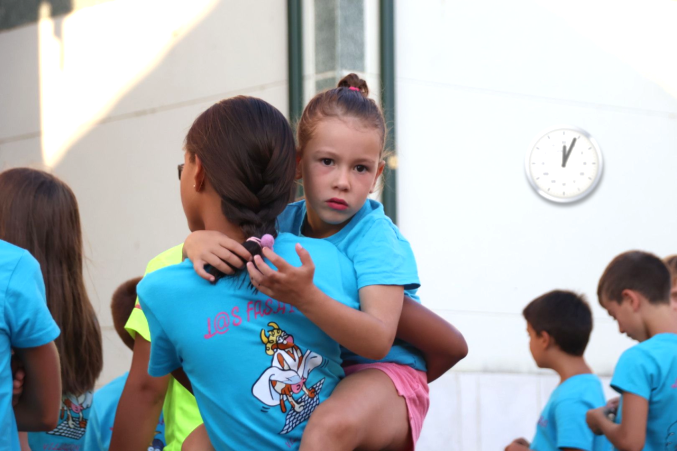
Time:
**12:04**
